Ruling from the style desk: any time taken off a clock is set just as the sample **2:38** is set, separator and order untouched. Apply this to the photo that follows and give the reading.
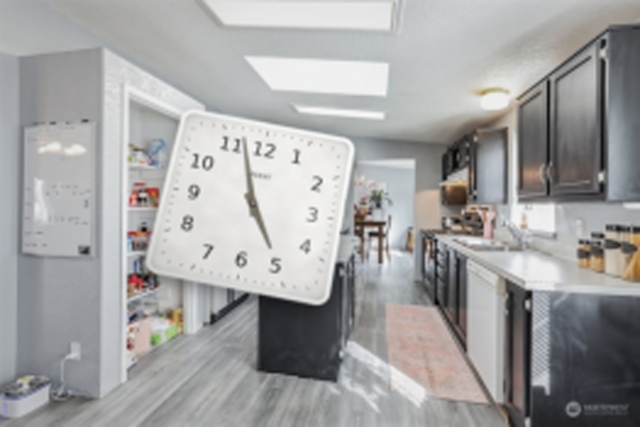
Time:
**4:57**
